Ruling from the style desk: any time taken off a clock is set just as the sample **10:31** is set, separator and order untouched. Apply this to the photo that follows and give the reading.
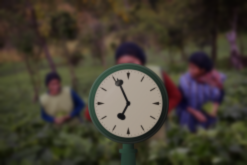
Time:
**6:56**
